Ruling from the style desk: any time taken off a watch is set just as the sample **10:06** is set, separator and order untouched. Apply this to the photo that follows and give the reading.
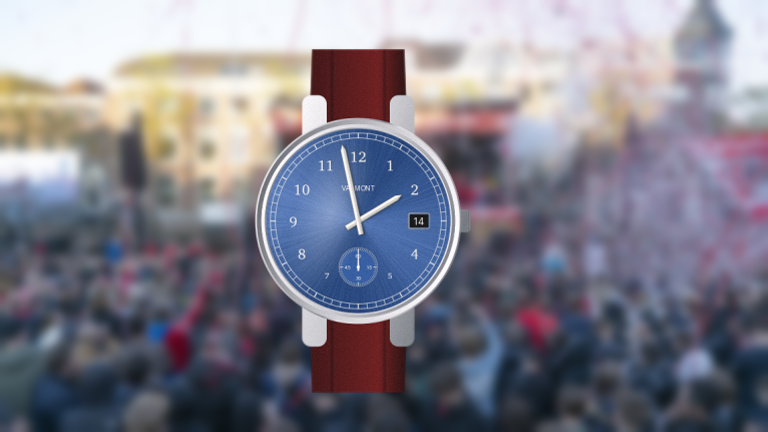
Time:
**1:58**
